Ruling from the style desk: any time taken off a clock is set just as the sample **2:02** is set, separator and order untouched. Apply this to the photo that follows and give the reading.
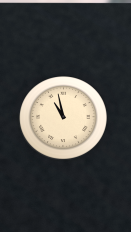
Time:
**10:58**
